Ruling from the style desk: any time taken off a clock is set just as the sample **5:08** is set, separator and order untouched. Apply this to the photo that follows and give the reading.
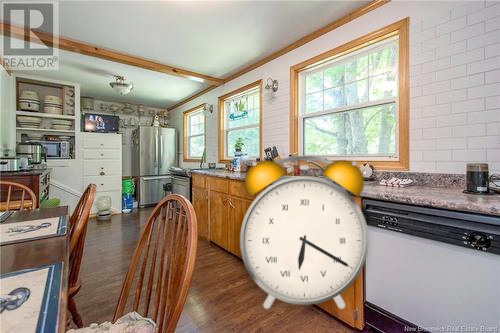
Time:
**6:20**
